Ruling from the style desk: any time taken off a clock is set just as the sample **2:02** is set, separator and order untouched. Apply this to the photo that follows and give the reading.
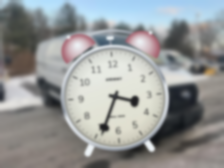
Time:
**3:34**
